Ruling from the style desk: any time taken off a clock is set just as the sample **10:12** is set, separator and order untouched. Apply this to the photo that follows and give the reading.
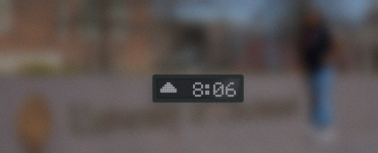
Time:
**8:06**
